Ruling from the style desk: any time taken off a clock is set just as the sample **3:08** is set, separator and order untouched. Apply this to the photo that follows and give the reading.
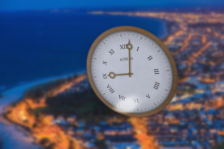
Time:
**9:02**
